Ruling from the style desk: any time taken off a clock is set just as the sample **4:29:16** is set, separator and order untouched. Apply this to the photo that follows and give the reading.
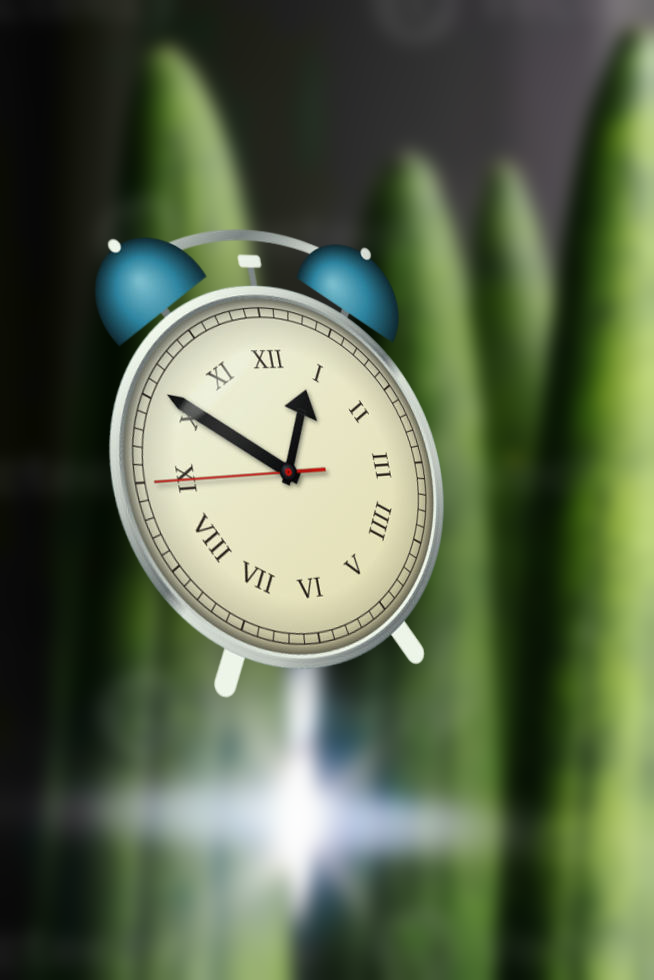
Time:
**12:50:45**
